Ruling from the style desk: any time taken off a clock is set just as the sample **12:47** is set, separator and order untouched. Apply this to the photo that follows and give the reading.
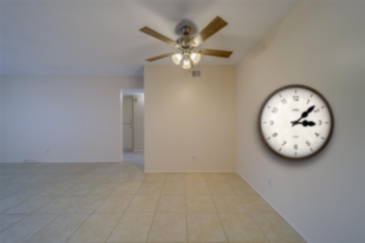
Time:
**3:08**
